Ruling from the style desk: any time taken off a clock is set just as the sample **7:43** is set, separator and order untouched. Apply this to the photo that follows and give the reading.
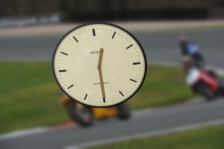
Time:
**12:30**
